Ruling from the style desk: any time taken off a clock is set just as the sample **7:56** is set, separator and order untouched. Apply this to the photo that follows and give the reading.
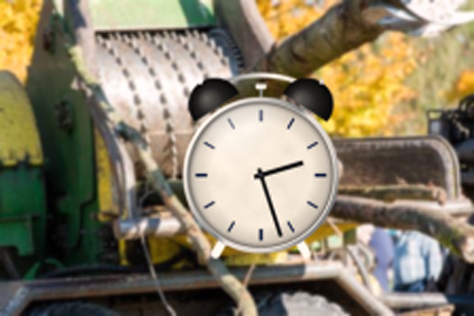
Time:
**2:27**
